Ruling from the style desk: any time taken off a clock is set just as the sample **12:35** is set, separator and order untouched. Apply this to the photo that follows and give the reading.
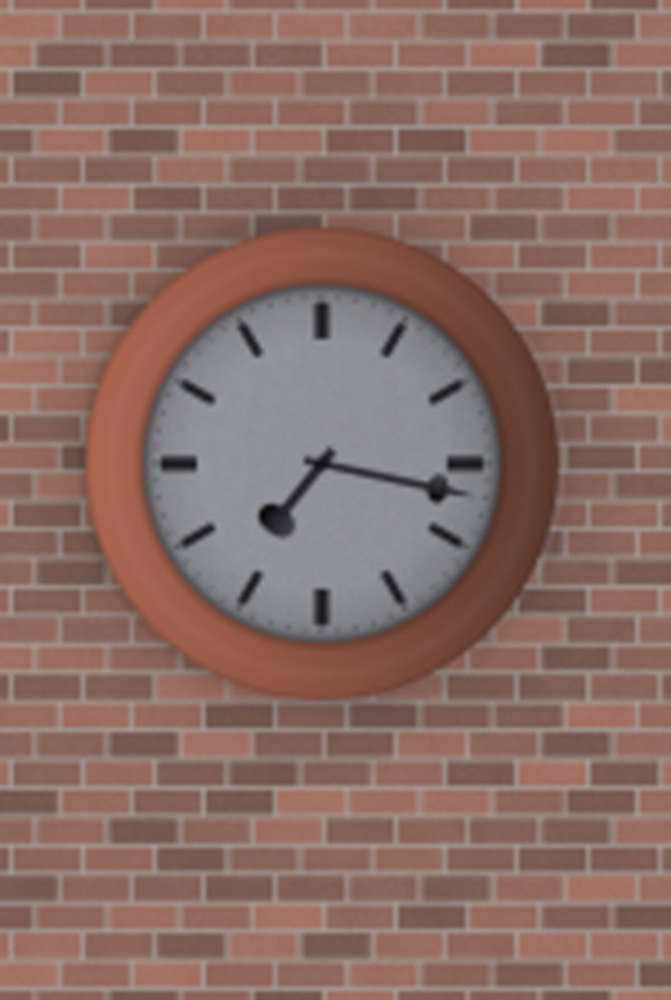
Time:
**7:17**
